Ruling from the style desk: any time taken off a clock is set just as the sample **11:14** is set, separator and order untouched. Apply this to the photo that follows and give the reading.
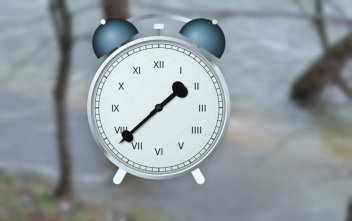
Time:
**1:38**
